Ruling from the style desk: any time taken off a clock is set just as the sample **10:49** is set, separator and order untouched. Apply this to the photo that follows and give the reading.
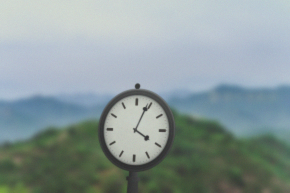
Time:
**4:04**
